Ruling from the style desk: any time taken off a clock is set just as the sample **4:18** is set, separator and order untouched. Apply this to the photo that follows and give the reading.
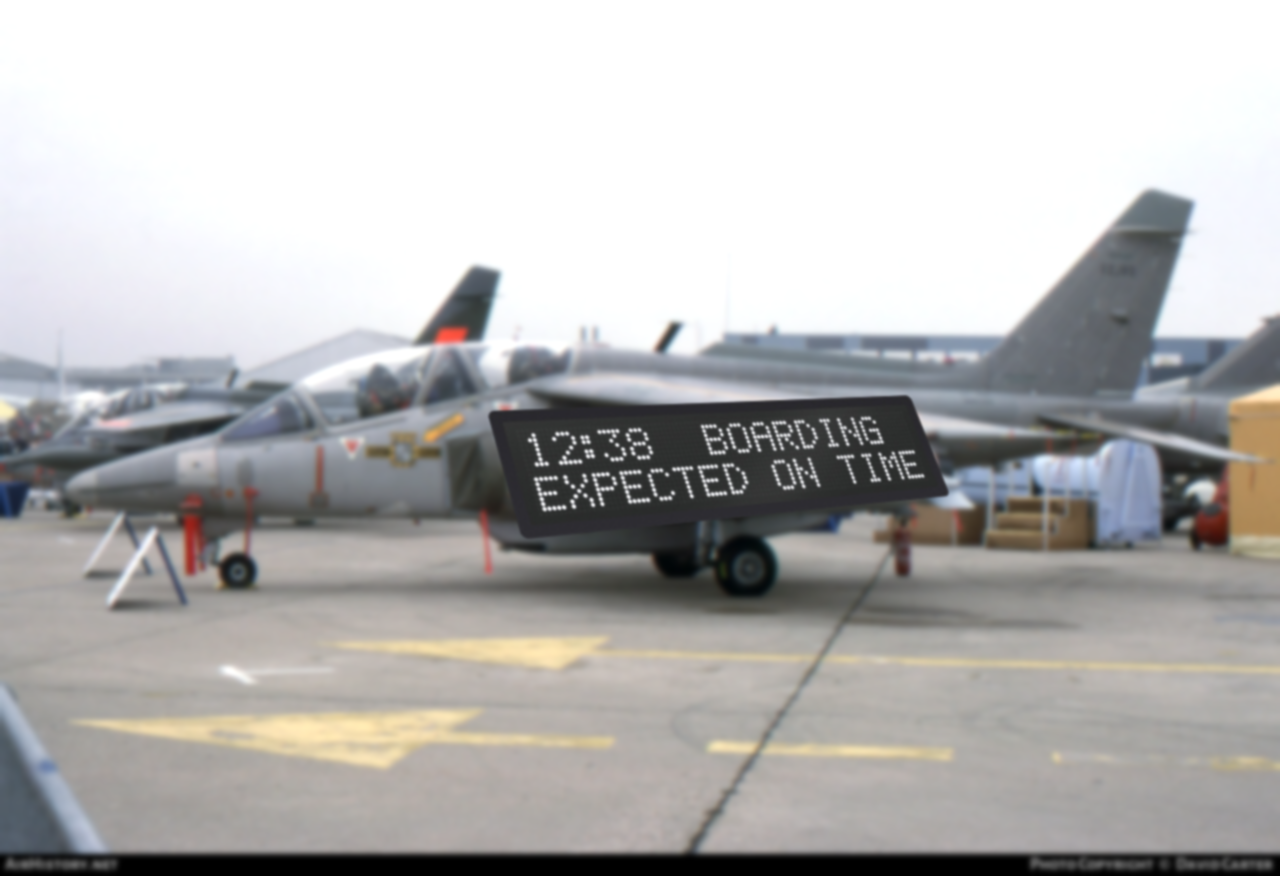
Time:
**12:38**
